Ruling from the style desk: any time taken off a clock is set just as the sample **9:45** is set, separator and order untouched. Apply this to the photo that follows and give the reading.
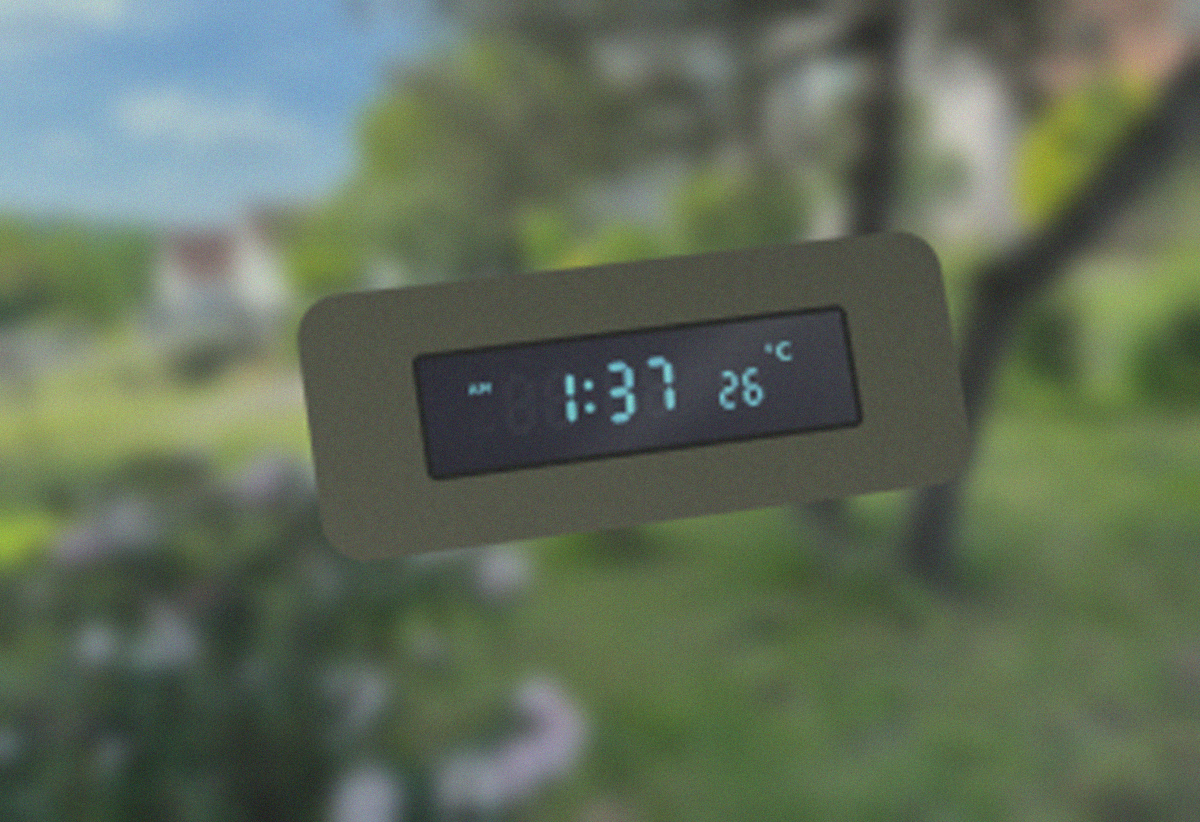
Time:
**1:37**
